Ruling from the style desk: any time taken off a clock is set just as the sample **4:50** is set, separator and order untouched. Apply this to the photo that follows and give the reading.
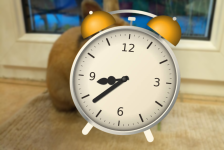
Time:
**8:38**
